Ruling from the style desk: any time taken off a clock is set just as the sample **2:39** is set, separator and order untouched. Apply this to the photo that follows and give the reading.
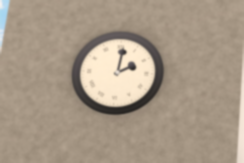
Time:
**2:01**
